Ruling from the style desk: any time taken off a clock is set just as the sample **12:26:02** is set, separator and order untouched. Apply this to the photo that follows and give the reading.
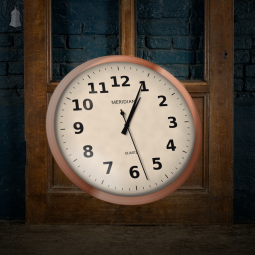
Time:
**1:04:28**
